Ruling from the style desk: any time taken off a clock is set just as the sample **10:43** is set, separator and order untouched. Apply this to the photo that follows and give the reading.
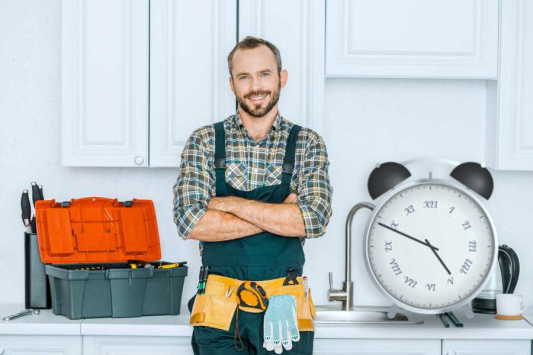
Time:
**4:49**
